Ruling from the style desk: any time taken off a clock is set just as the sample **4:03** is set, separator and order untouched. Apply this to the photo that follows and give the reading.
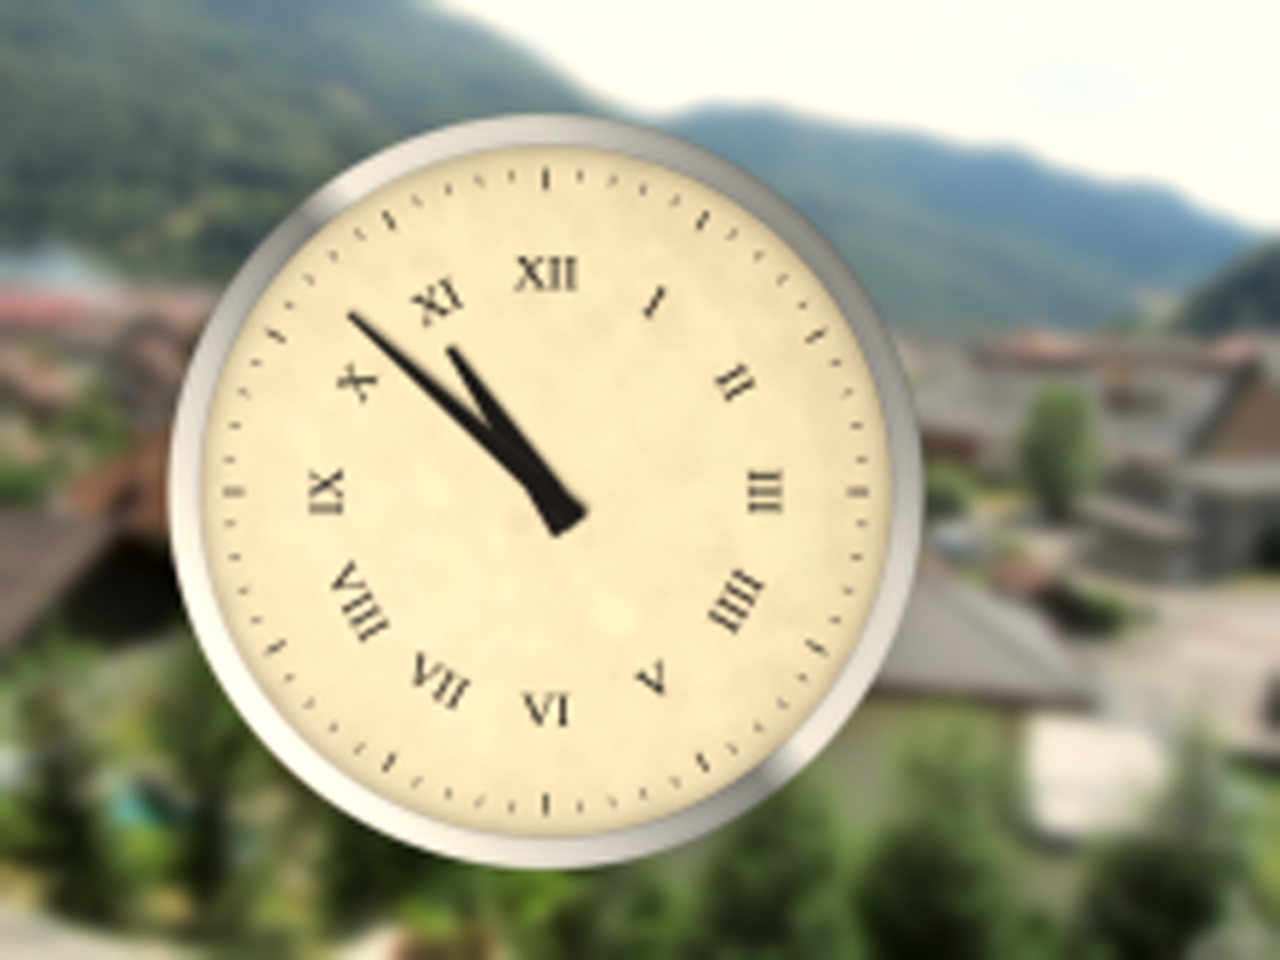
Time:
**10:52**
